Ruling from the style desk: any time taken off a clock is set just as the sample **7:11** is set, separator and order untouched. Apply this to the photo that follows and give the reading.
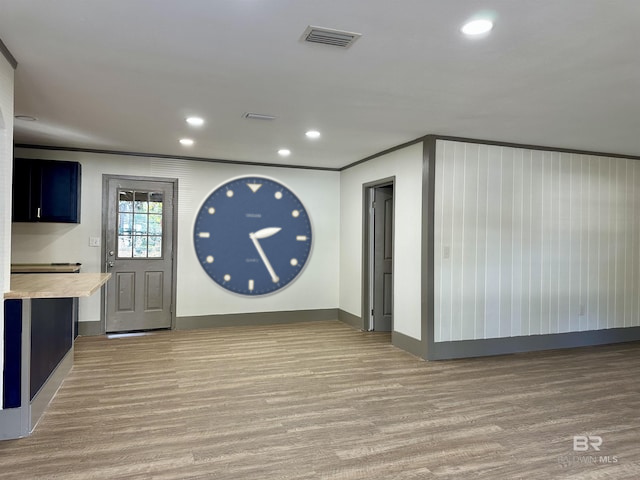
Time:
**2:25**
